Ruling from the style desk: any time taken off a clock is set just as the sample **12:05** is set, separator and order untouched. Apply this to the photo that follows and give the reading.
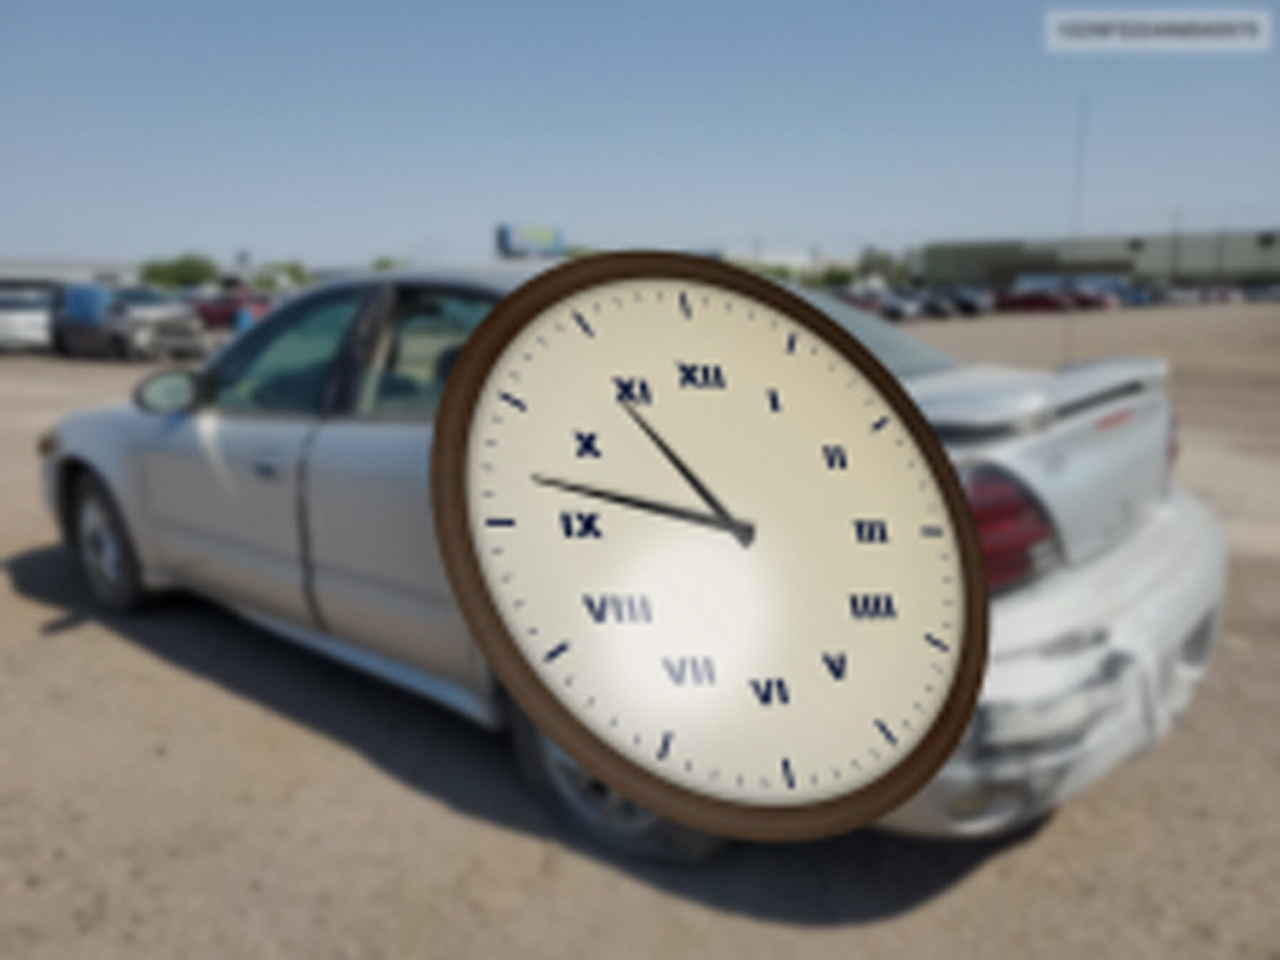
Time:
**10:47**
